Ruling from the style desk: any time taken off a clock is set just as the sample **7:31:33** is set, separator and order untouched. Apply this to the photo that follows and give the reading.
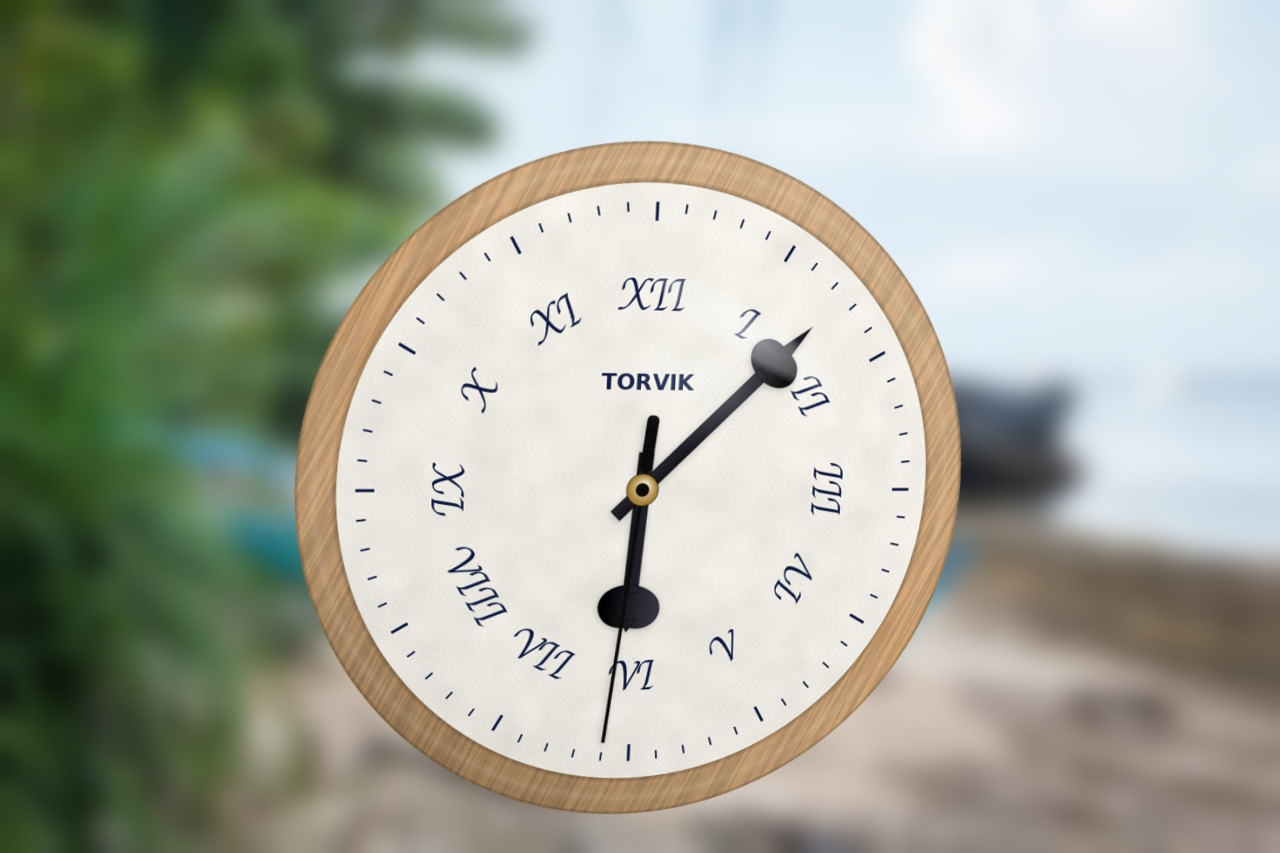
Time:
**6:07:31**
